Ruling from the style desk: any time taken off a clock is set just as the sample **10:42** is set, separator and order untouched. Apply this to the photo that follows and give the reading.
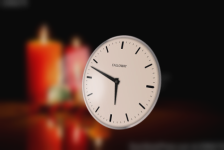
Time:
**5:48**
